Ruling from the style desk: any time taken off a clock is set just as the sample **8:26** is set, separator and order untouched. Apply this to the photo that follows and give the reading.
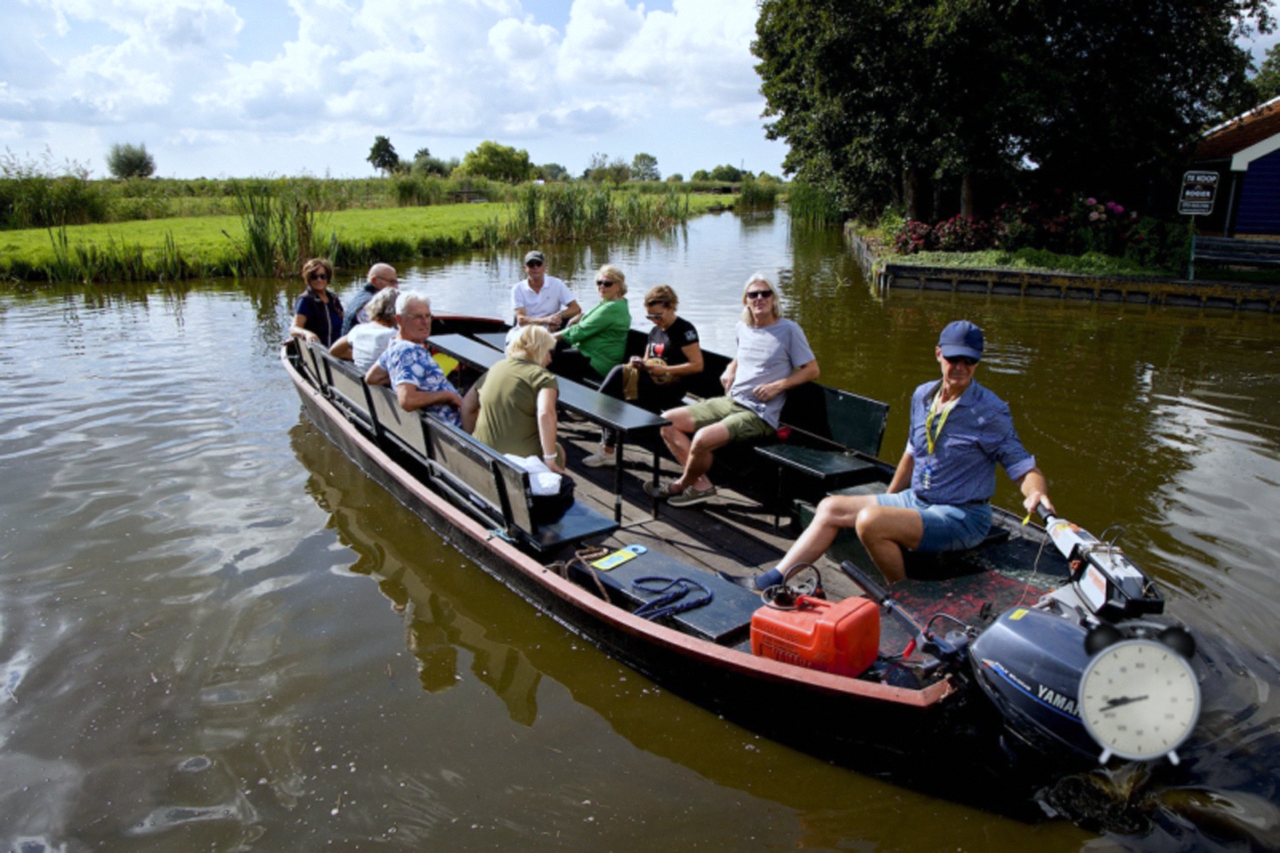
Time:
**8:42**
